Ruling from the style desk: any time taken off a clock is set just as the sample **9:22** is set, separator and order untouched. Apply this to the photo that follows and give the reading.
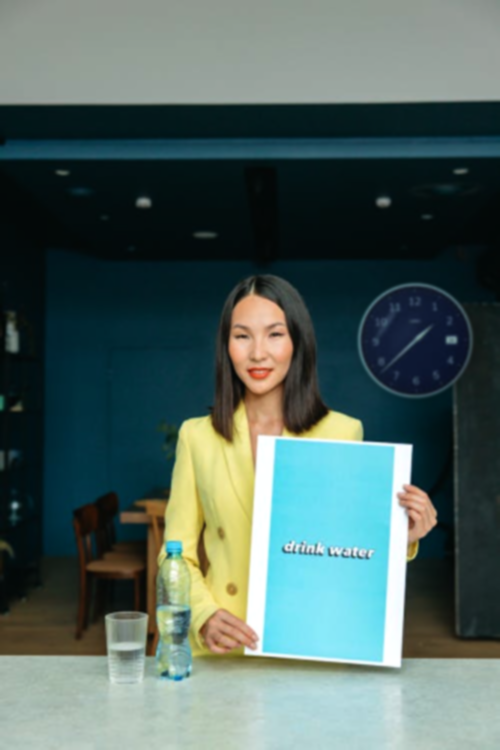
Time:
**1:38**
